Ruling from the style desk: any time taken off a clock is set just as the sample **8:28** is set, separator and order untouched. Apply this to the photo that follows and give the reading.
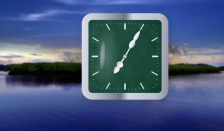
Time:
**7:05**
